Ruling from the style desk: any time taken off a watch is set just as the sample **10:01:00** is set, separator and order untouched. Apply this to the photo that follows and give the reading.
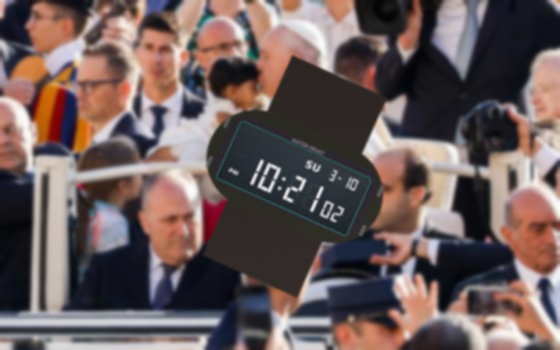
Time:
**10:21:02**
